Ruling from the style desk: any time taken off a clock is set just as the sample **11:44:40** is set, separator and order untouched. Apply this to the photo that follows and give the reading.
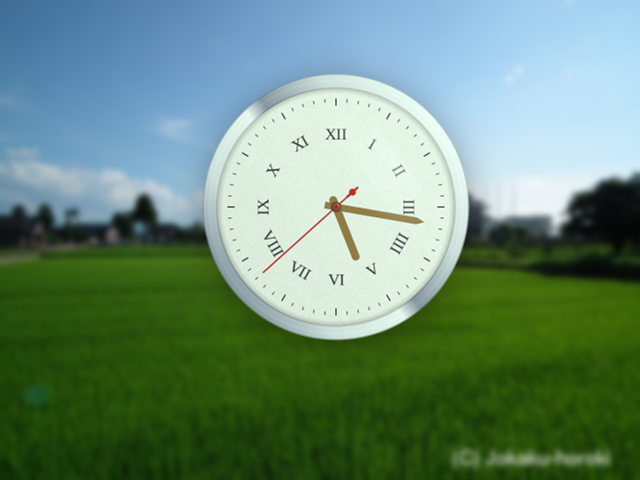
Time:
**5:16:38**
